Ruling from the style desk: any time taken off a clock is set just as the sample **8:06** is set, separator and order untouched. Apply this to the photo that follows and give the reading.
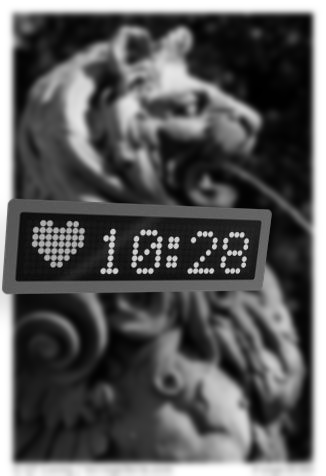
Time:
**10:28**
